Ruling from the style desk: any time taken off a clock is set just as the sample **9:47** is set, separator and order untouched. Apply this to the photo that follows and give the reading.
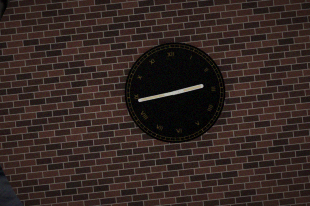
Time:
**2:44**
